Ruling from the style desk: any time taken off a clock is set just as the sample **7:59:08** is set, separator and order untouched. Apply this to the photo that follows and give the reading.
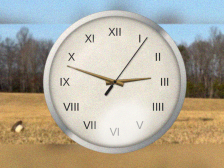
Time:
**2:48:06**
